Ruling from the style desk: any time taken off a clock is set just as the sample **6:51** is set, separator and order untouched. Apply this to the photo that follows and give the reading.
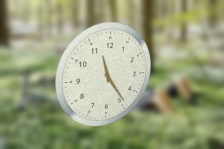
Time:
**11:24**
